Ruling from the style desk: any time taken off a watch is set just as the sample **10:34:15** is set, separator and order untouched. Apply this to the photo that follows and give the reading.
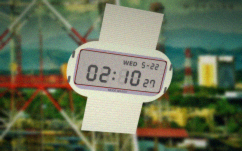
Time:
**2:10:27**
